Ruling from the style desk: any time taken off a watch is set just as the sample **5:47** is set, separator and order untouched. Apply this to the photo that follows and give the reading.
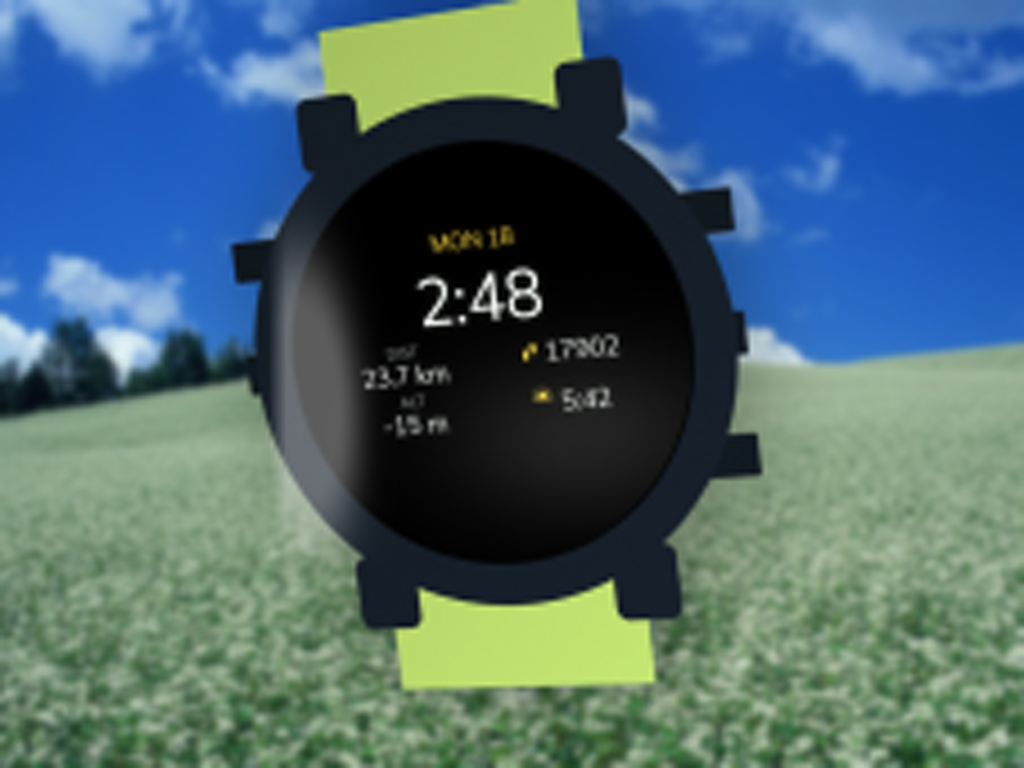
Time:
**2:48**
